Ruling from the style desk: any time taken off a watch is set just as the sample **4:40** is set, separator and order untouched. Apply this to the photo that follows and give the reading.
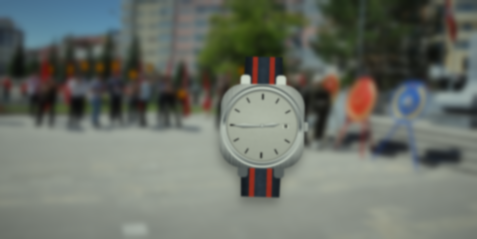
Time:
**2:45**
